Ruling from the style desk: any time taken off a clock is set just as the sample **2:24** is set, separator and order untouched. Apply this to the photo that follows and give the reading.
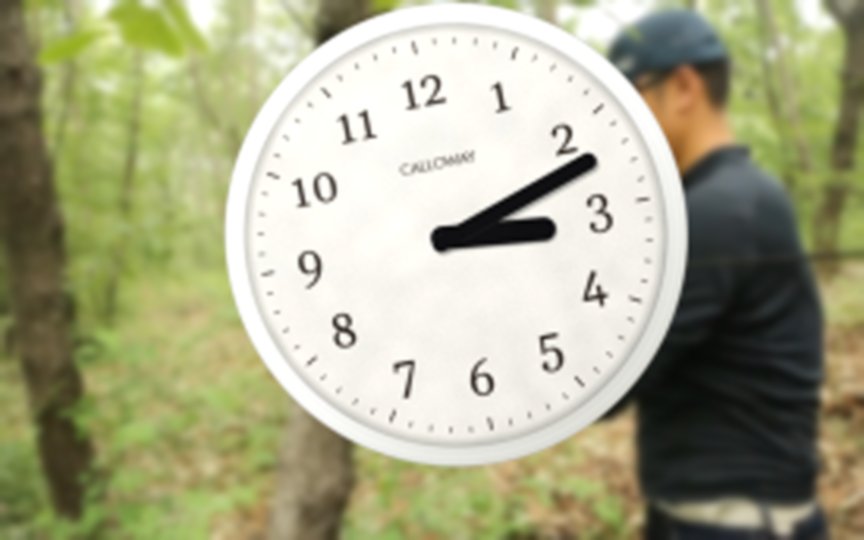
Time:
**3:12**
